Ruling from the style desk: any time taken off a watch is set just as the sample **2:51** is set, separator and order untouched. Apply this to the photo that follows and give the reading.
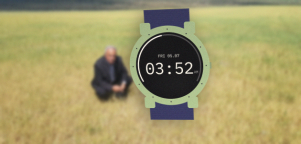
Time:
**3:52**
